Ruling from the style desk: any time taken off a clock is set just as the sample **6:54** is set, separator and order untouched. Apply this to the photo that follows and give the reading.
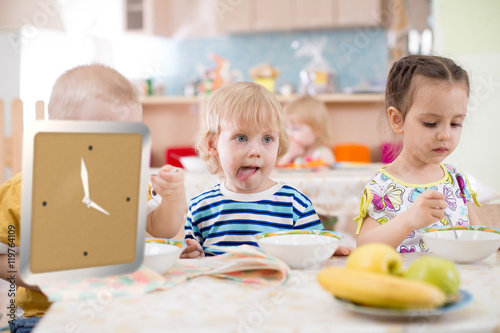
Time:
**3:58**
